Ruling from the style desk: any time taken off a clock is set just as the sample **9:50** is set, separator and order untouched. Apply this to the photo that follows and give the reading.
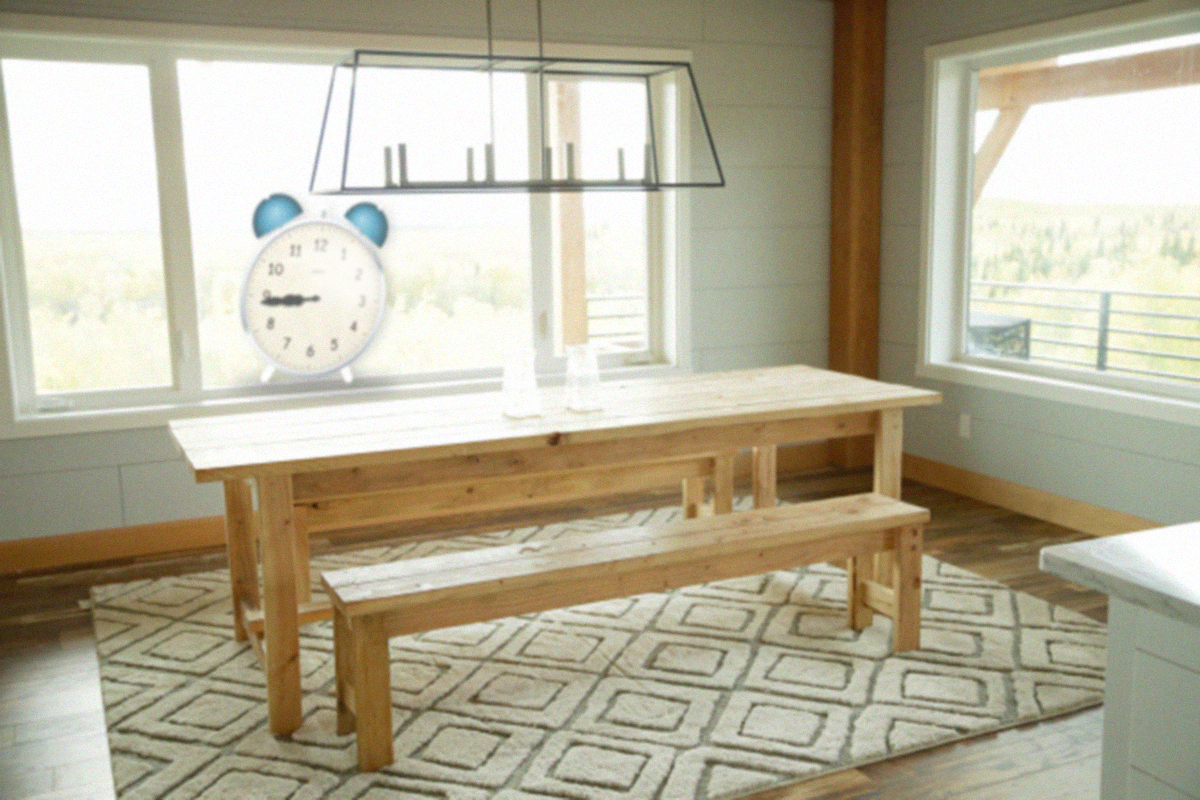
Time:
**8:44**
